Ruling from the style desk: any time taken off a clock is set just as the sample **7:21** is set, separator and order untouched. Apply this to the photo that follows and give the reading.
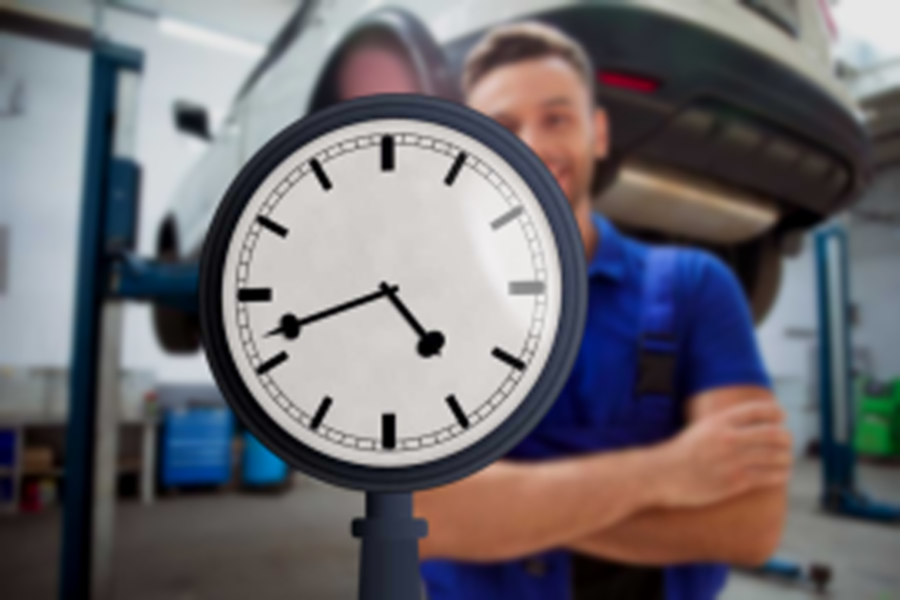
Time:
**4:42**
